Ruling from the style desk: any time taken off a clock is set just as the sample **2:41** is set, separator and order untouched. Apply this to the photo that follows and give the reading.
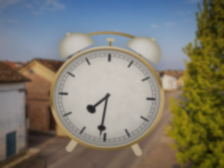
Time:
**7:31**
